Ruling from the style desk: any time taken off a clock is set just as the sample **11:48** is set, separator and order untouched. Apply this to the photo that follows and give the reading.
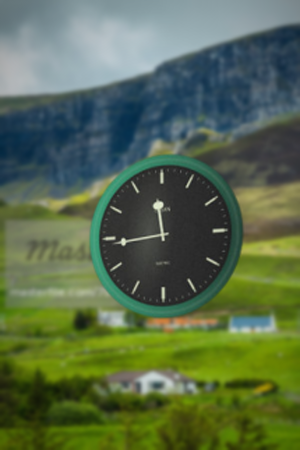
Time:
**11:44**
